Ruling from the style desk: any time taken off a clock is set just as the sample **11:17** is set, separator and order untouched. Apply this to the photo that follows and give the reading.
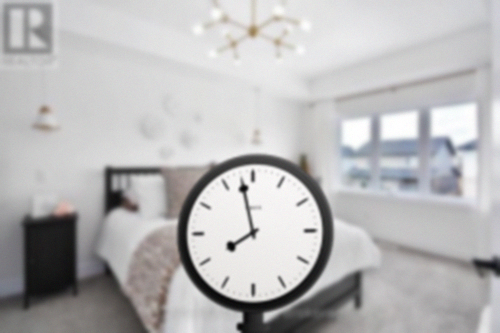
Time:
**7:58**
